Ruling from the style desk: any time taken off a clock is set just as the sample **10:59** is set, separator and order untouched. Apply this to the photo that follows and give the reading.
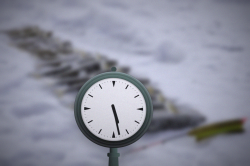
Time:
**5:28**
